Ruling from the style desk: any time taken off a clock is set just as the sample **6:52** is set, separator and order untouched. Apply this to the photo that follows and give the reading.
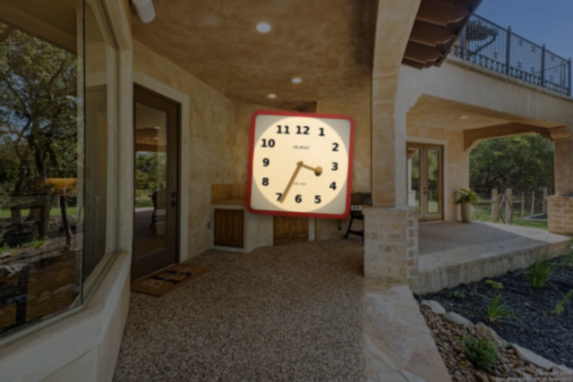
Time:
**3:34**
